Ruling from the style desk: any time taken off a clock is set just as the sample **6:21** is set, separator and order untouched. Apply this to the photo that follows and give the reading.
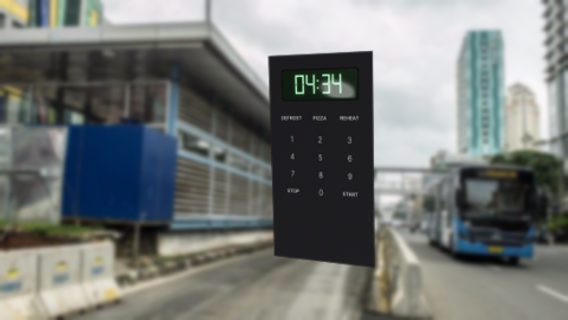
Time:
**4:34**
